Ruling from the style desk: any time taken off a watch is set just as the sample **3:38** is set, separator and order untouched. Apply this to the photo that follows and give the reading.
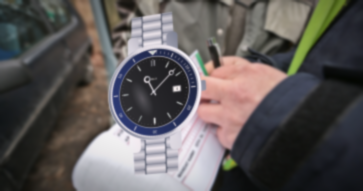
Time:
**11:08**
